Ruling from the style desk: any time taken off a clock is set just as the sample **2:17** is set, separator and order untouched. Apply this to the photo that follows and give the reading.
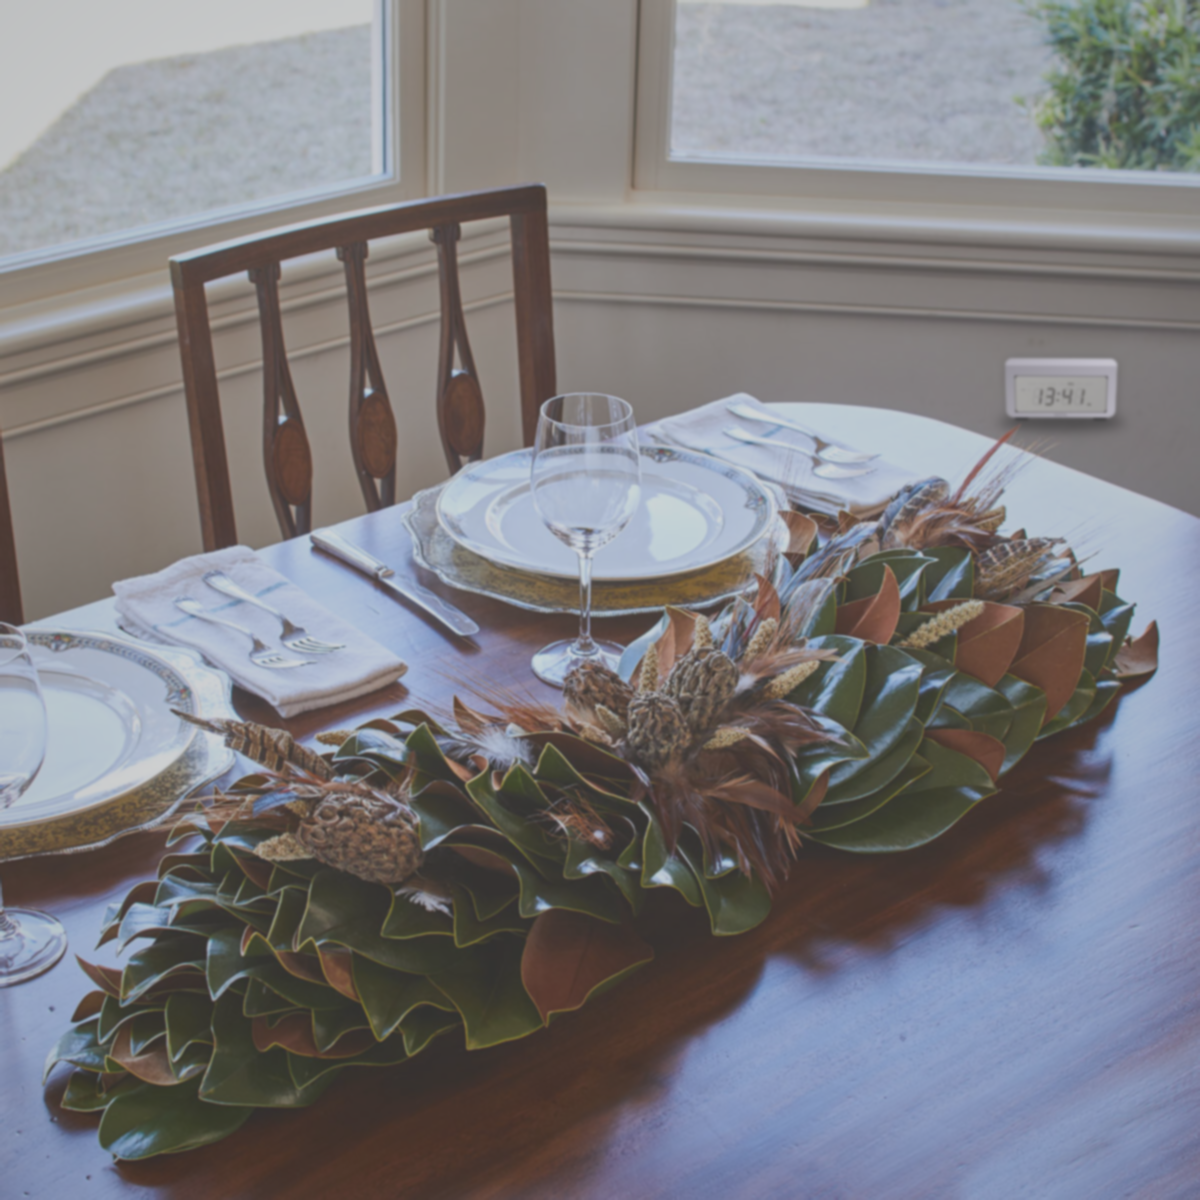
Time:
**13:41**
